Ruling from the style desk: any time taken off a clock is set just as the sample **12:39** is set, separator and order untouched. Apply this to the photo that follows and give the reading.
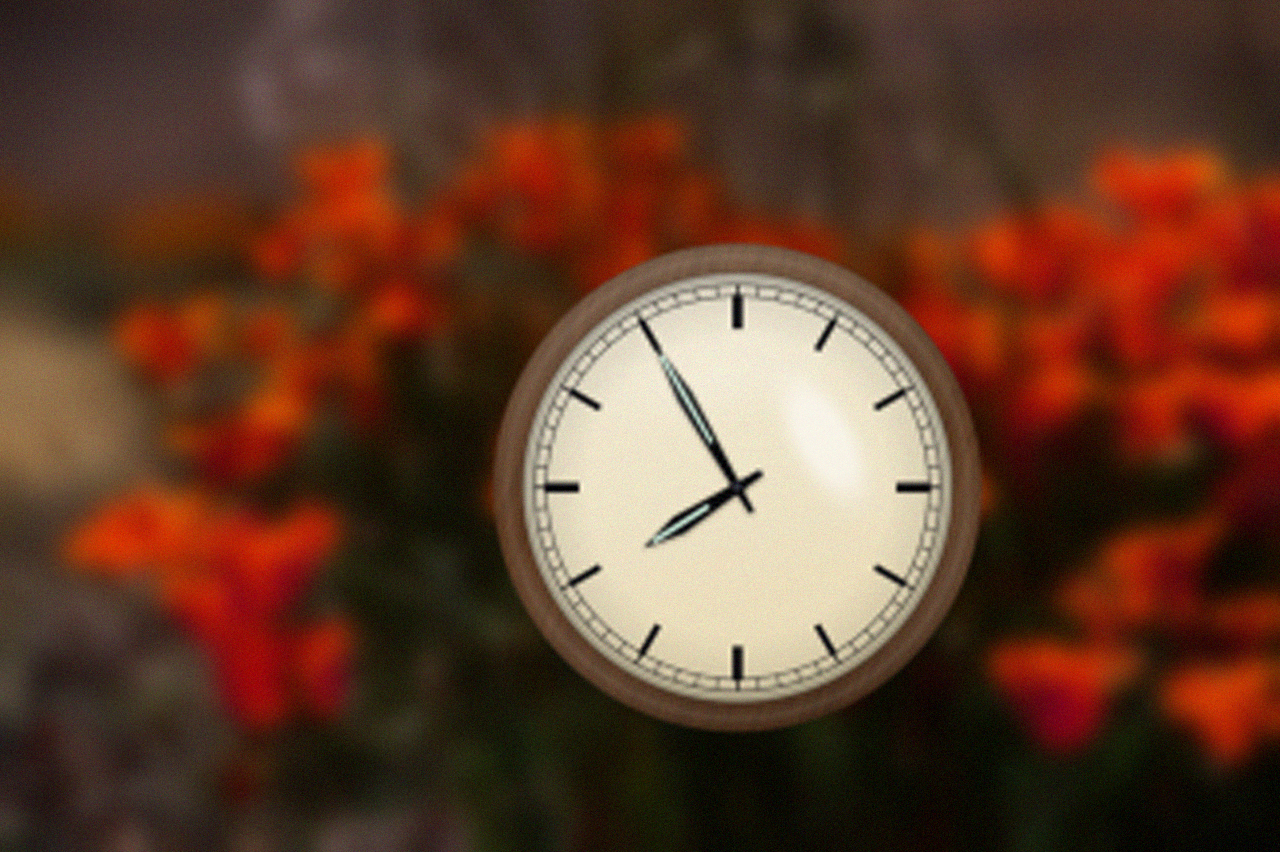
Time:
**7:55**
